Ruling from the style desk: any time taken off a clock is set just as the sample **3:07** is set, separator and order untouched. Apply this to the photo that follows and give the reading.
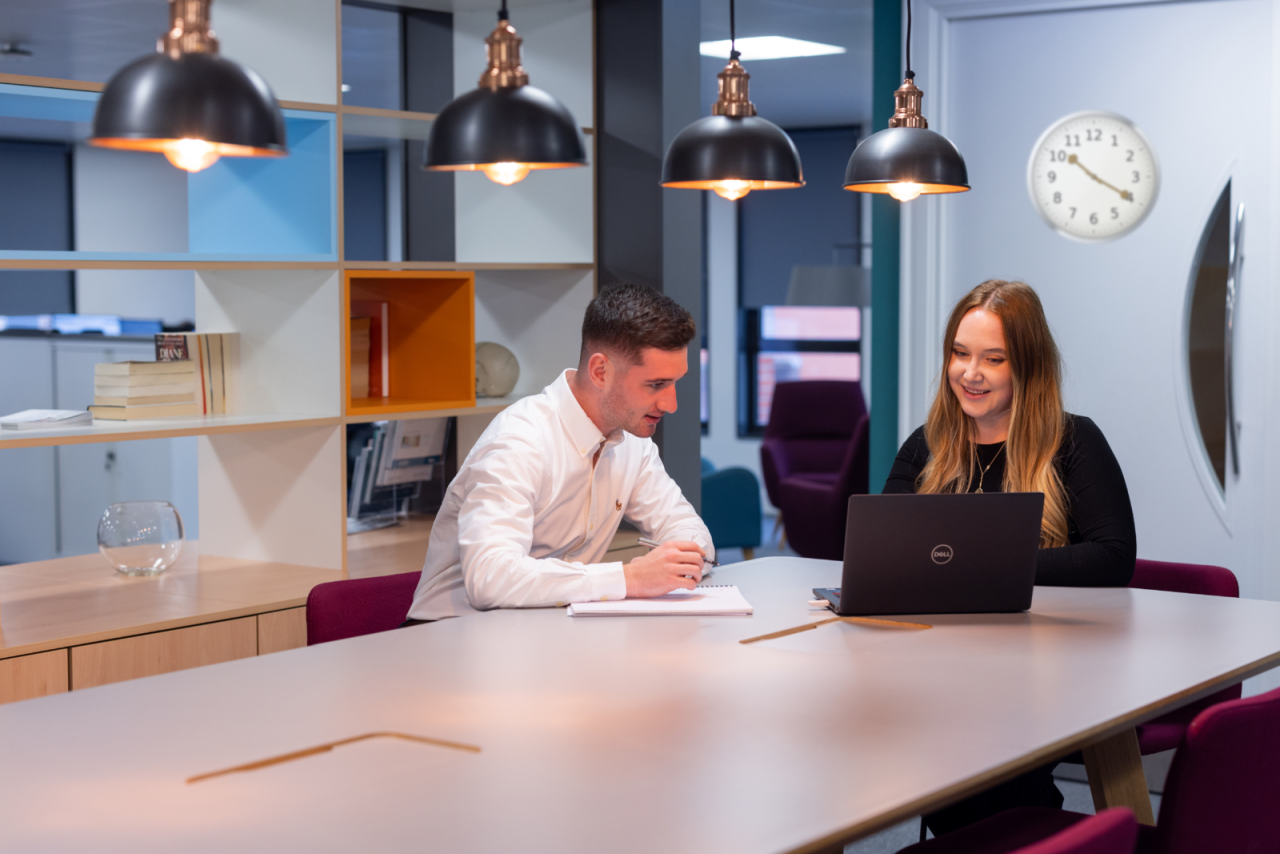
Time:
**10:20**
